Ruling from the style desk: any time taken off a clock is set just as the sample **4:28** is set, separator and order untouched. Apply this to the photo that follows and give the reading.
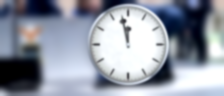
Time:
**11:58**
